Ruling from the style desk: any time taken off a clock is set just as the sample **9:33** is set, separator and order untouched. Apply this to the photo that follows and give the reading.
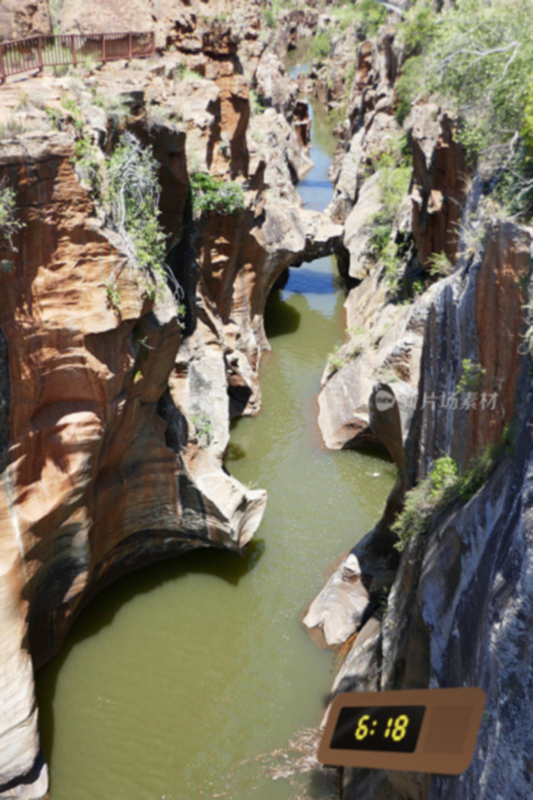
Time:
**6:18**
